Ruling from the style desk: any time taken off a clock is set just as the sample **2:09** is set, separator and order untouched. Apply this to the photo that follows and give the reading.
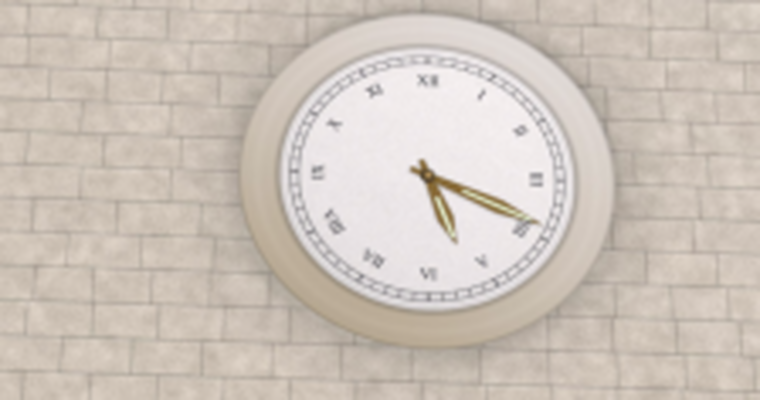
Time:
**5:19**
